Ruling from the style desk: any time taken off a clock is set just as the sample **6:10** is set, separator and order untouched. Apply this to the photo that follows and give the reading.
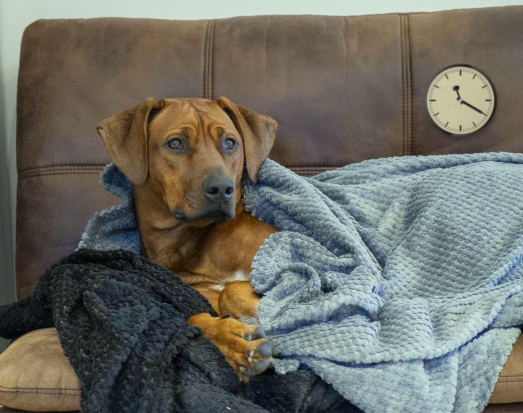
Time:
**11:20**
